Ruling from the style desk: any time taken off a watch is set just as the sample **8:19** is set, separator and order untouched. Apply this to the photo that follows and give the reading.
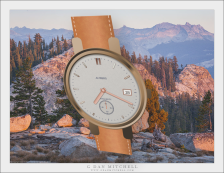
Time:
**7:19**
